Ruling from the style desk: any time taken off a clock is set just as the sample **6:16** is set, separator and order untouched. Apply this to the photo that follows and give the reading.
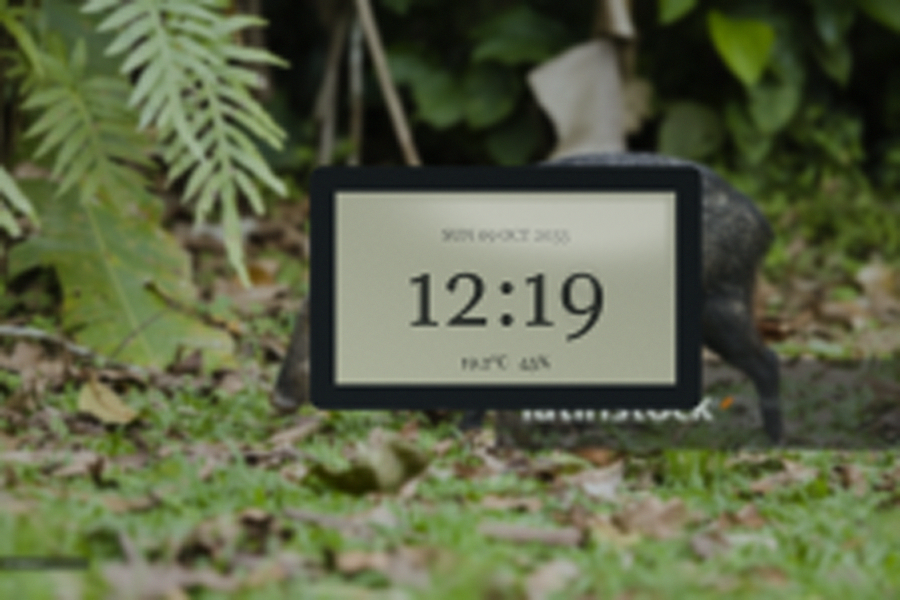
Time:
**12:19**
